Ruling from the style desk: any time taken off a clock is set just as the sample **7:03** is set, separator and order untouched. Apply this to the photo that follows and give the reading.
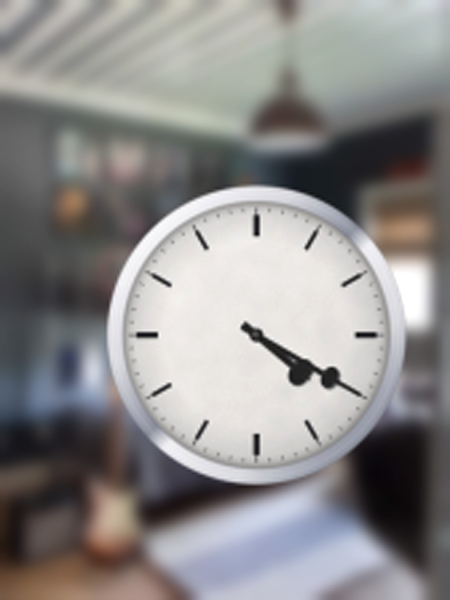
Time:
**4:20**
